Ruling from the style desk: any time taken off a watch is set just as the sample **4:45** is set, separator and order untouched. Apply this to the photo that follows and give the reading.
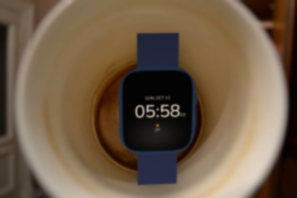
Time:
**5:58**
